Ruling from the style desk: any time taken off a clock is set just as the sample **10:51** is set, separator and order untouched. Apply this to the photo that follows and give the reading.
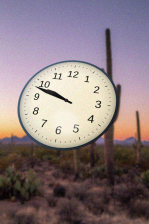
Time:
**9:48**
